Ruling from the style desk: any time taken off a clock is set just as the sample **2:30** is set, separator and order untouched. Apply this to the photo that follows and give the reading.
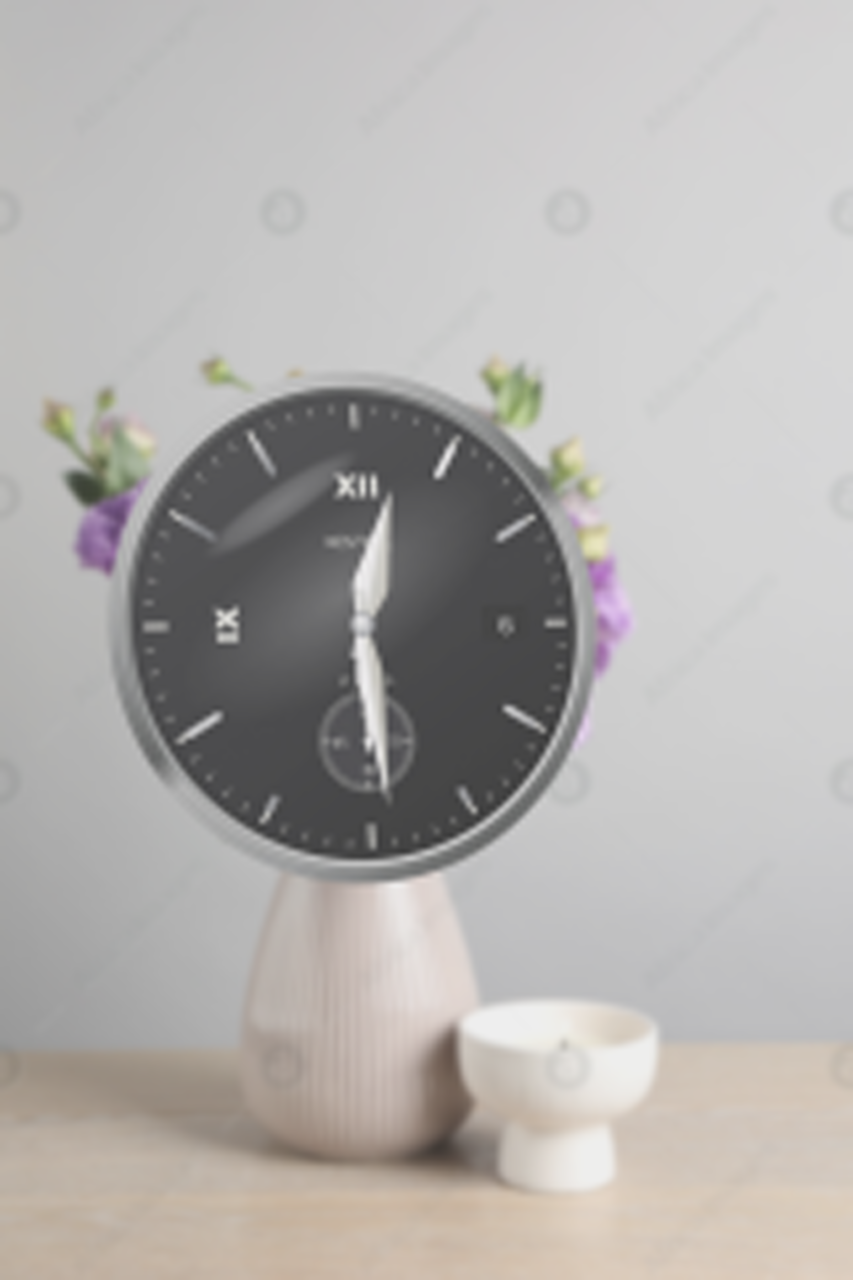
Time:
**12:29**
